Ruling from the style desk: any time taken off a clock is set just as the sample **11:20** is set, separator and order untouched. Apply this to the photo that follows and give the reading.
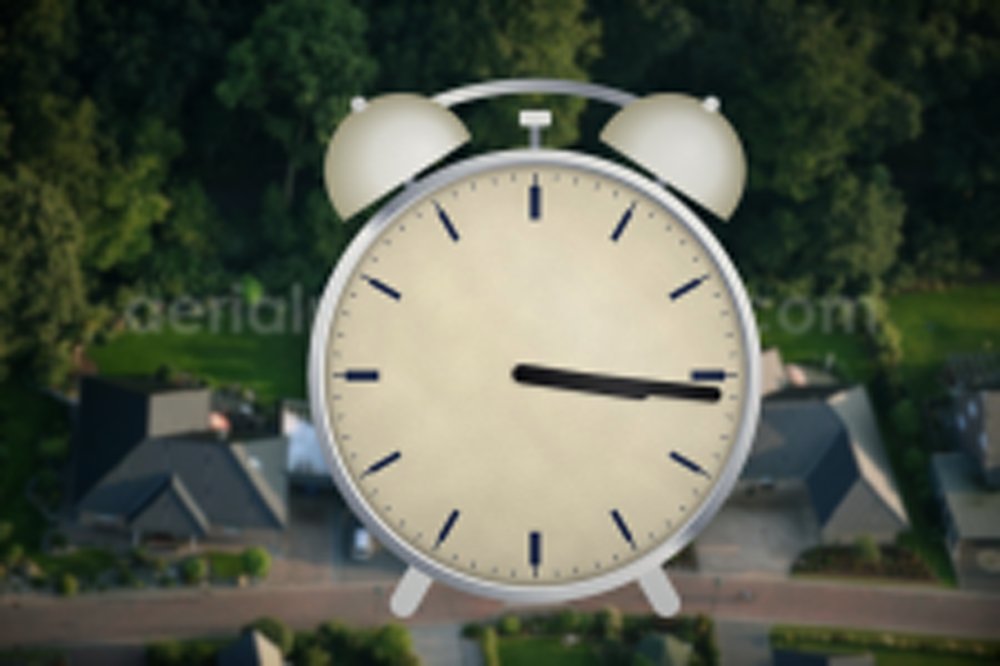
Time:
**3:16**
